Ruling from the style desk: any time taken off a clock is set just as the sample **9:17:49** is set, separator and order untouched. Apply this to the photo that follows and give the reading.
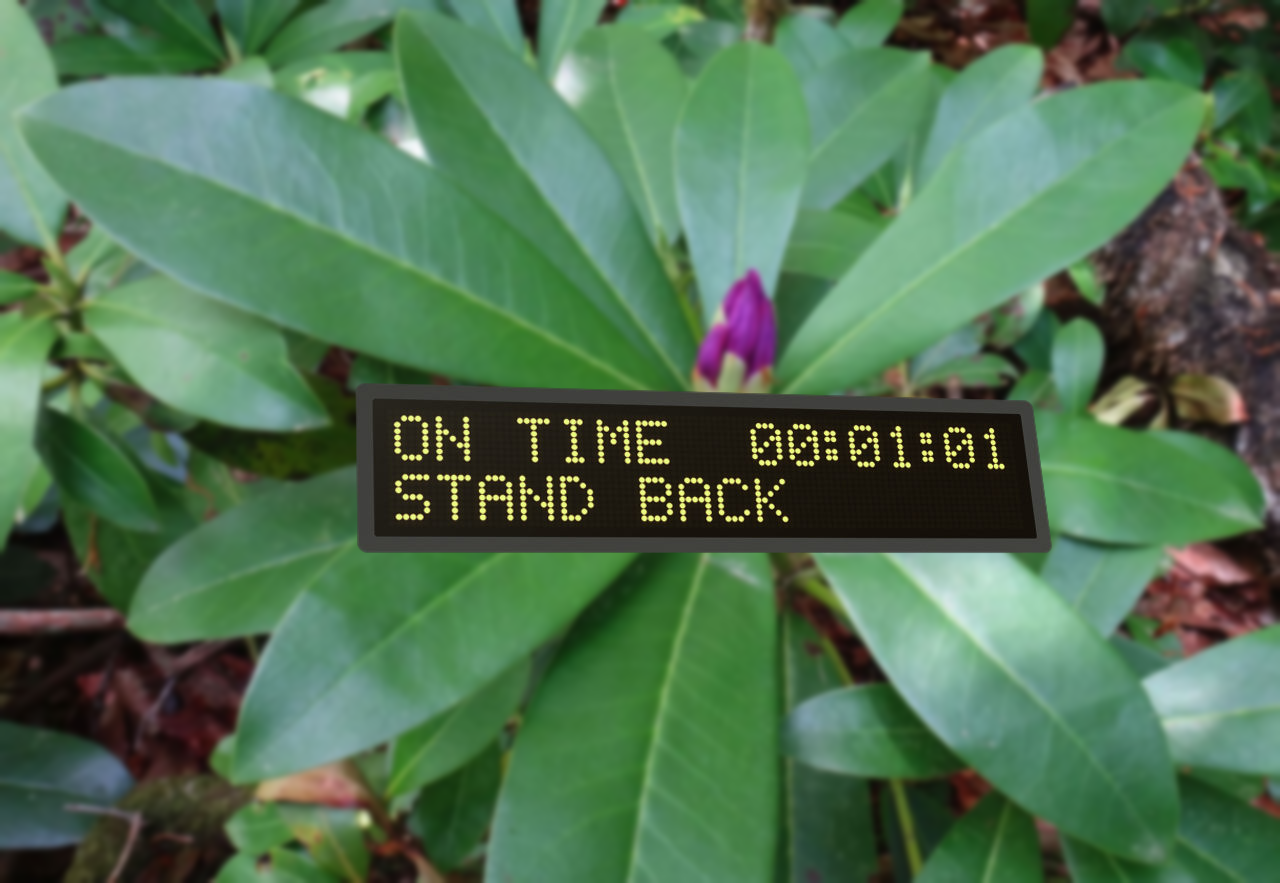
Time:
**0:01:01**
